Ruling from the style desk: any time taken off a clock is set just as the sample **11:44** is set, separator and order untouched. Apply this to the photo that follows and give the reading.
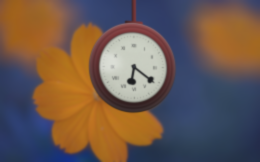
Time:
**6:21**
